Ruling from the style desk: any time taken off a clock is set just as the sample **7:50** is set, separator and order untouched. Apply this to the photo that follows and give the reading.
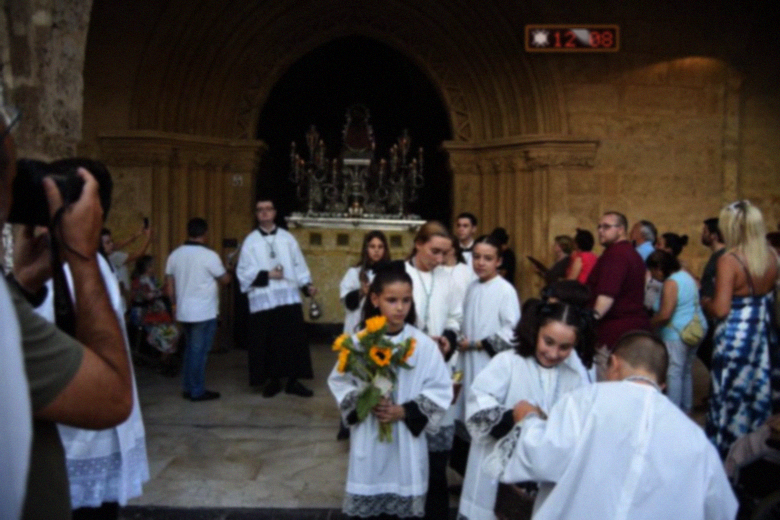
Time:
**12:08**
